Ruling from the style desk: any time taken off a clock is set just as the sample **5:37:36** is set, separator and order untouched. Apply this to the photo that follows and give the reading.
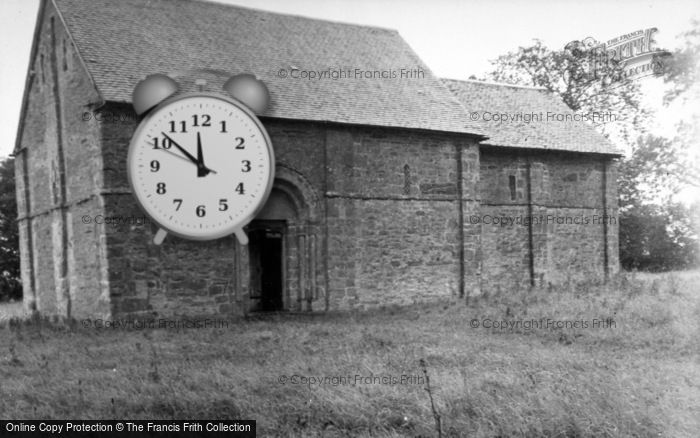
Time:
**11:51:49**
